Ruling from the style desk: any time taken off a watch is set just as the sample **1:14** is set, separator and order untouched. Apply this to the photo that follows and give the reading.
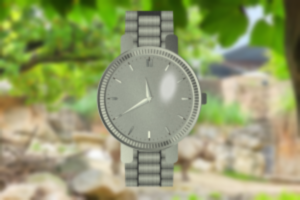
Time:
**11:40**
